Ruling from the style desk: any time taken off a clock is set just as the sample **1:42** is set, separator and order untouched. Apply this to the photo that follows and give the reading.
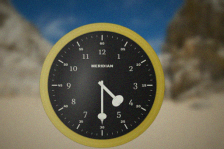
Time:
**4:30**
